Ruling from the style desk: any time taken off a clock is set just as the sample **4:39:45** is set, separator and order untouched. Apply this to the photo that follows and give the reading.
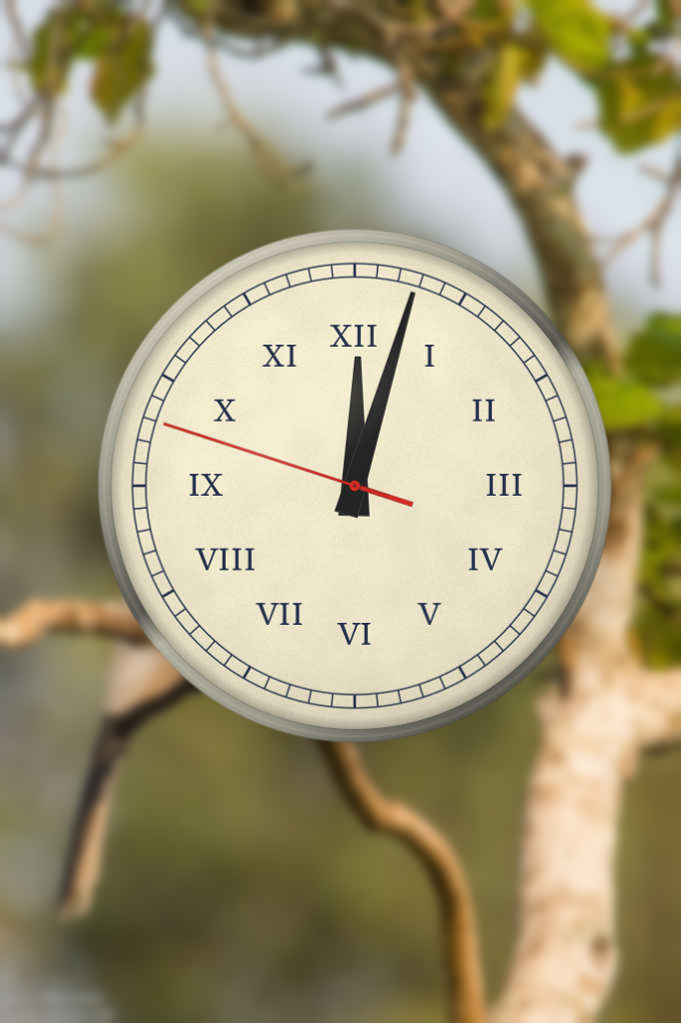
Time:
**12:02:48**
